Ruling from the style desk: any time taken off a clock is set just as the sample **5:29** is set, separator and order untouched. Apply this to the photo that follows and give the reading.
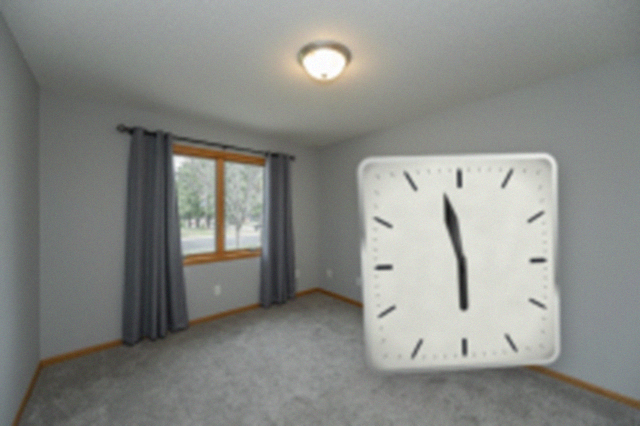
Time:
**5:58**
